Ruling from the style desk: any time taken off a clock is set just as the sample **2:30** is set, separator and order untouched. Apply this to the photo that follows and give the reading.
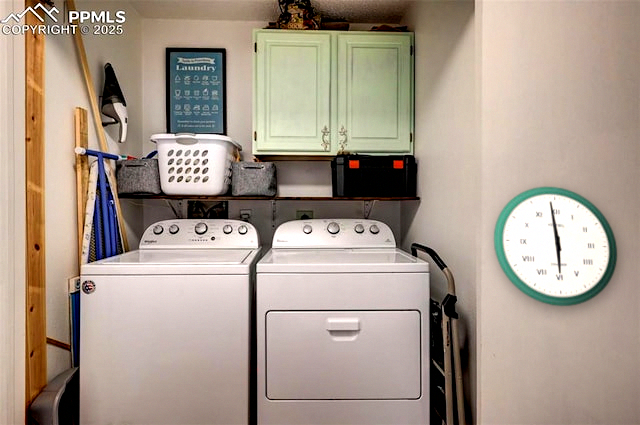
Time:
**5:59**
